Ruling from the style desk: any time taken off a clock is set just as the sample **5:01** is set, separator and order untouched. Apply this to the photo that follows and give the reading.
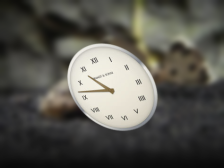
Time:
**10:47**
